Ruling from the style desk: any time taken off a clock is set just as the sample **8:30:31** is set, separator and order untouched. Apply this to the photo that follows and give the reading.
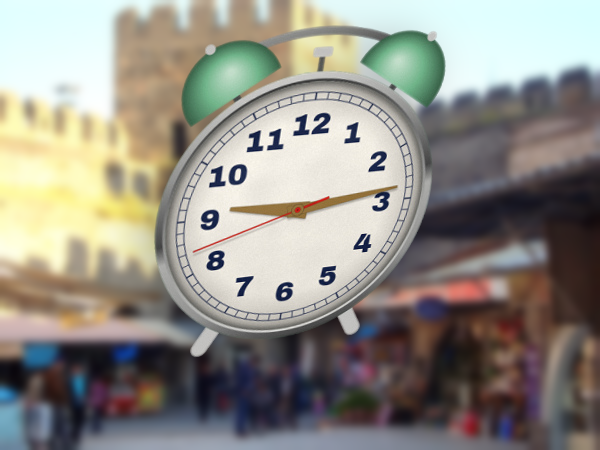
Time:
**9:13:42**
